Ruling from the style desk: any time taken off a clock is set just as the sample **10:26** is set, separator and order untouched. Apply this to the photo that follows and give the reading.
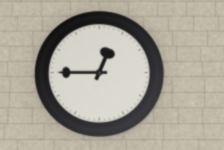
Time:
**12:45**
